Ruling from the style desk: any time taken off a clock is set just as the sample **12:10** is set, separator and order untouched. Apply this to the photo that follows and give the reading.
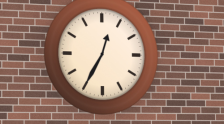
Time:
**12:35**
